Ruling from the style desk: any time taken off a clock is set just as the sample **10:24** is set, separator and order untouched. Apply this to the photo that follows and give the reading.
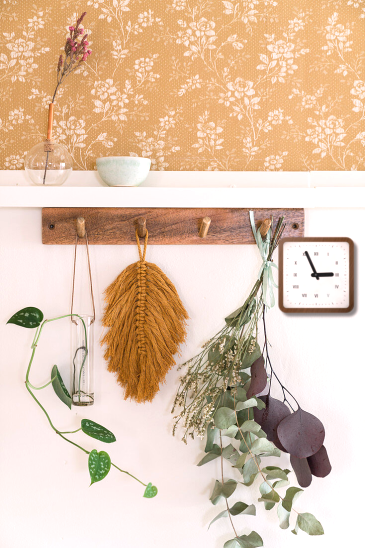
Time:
**2:56**
